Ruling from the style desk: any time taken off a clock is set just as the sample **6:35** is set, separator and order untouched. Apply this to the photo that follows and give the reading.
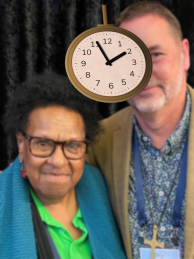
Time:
**1:56**
